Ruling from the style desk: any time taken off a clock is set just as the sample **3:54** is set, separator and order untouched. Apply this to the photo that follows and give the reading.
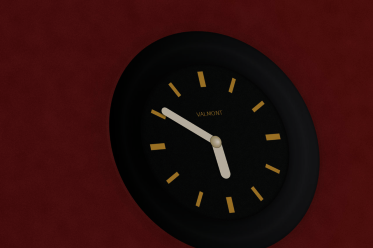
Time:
**5:51**
